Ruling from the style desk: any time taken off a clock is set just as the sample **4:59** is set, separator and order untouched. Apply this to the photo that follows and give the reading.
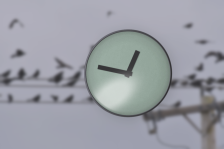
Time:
**12:47**
